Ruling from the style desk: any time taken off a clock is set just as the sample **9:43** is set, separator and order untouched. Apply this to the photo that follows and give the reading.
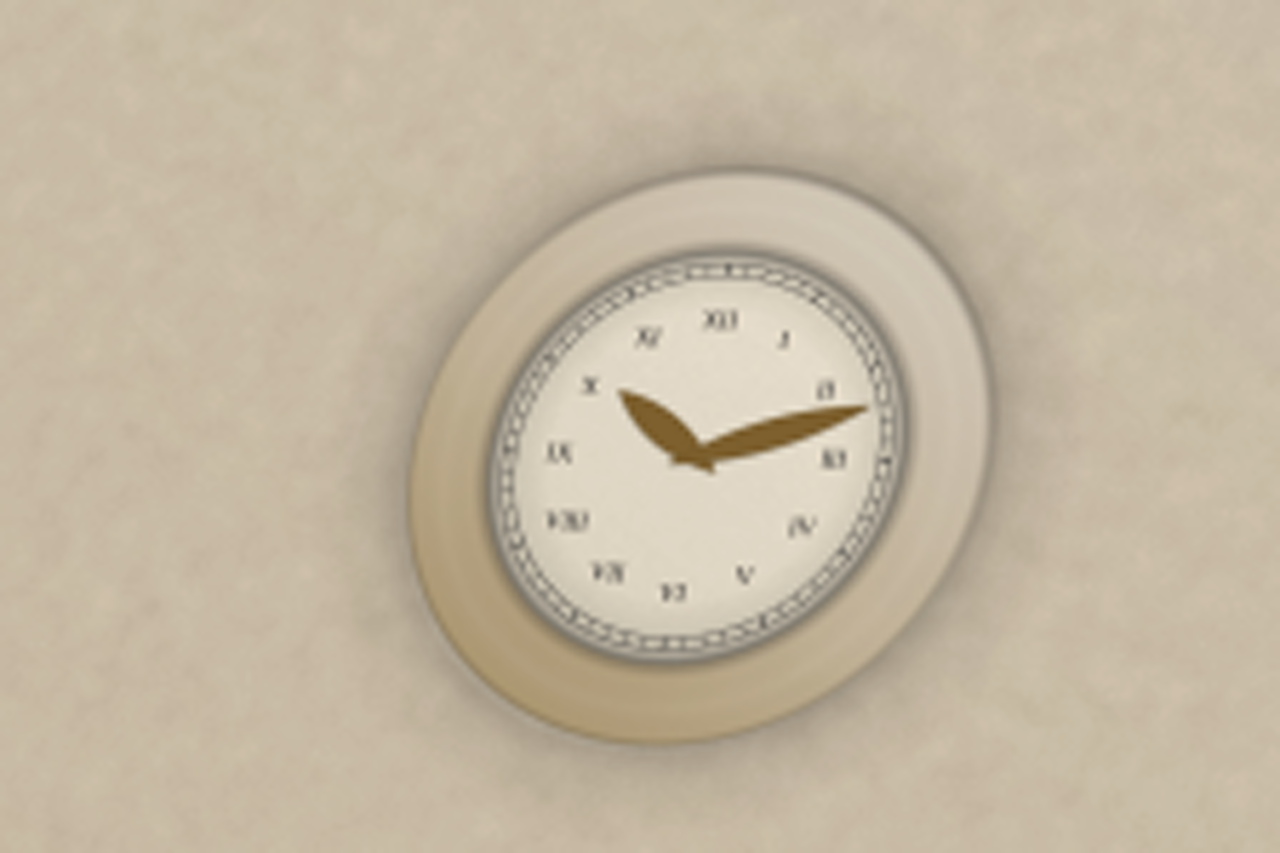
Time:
**10:12**
